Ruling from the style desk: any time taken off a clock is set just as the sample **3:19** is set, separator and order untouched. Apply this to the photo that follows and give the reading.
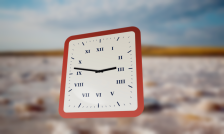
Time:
**2:47**
